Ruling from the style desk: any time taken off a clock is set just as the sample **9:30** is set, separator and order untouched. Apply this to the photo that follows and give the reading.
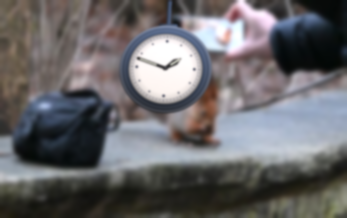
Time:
**1:48**
